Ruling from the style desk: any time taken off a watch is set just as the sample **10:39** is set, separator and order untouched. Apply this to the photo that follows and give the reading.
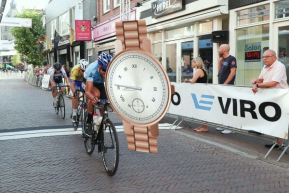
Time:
**8:46**
